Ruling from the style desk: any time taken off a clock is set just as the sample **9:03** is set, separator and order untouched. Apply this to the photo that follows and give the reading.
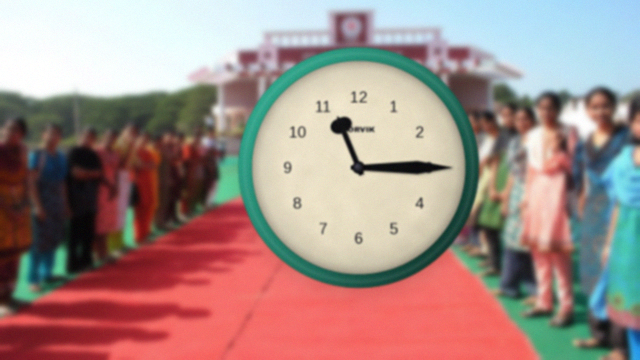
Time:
**11:15**
